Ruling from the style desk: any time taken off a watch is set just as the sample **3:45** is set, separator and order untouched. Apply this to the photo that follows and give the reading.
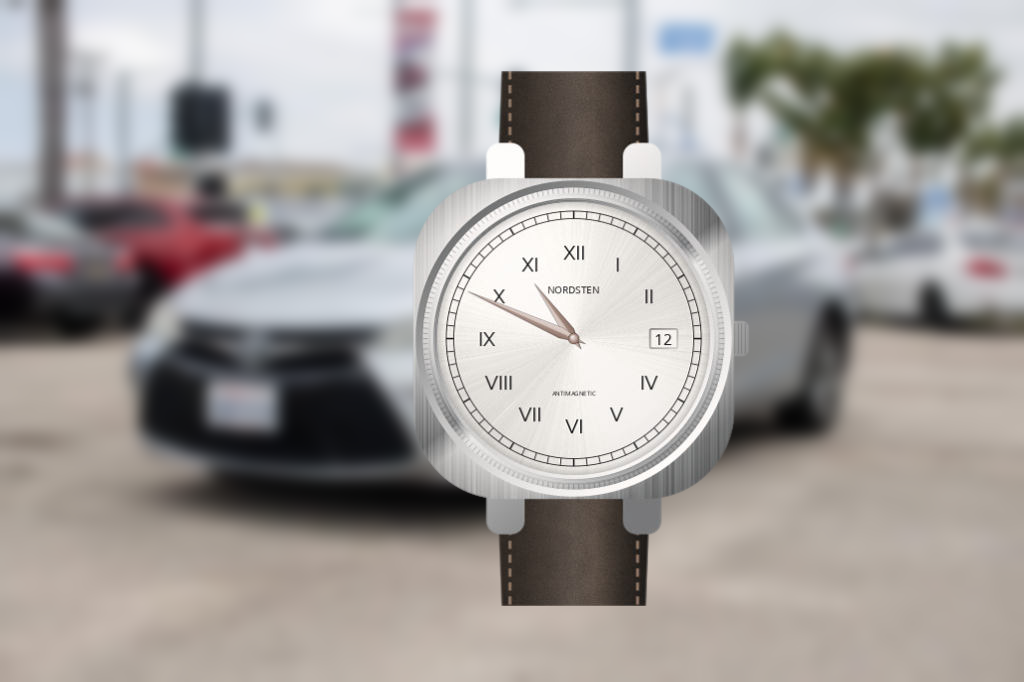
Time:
**10:49**
